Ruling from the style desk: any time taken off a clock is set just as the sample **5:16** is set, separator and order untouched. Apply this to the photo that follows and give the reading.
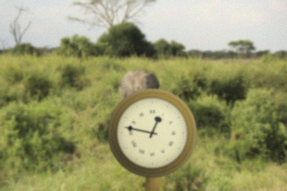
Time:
**12:47**
